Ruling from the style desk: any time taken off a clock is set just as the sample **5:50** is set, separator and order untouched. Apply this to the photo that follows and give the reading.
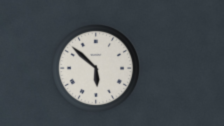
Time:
**5:52**
